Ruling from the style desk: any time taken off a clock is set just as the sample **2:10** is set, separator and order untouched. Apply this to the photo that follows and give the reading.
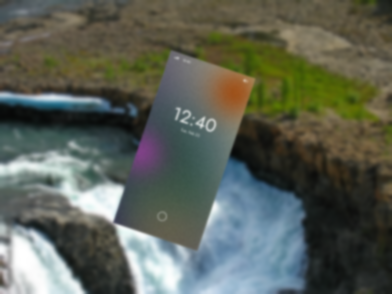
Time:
**12:40**
